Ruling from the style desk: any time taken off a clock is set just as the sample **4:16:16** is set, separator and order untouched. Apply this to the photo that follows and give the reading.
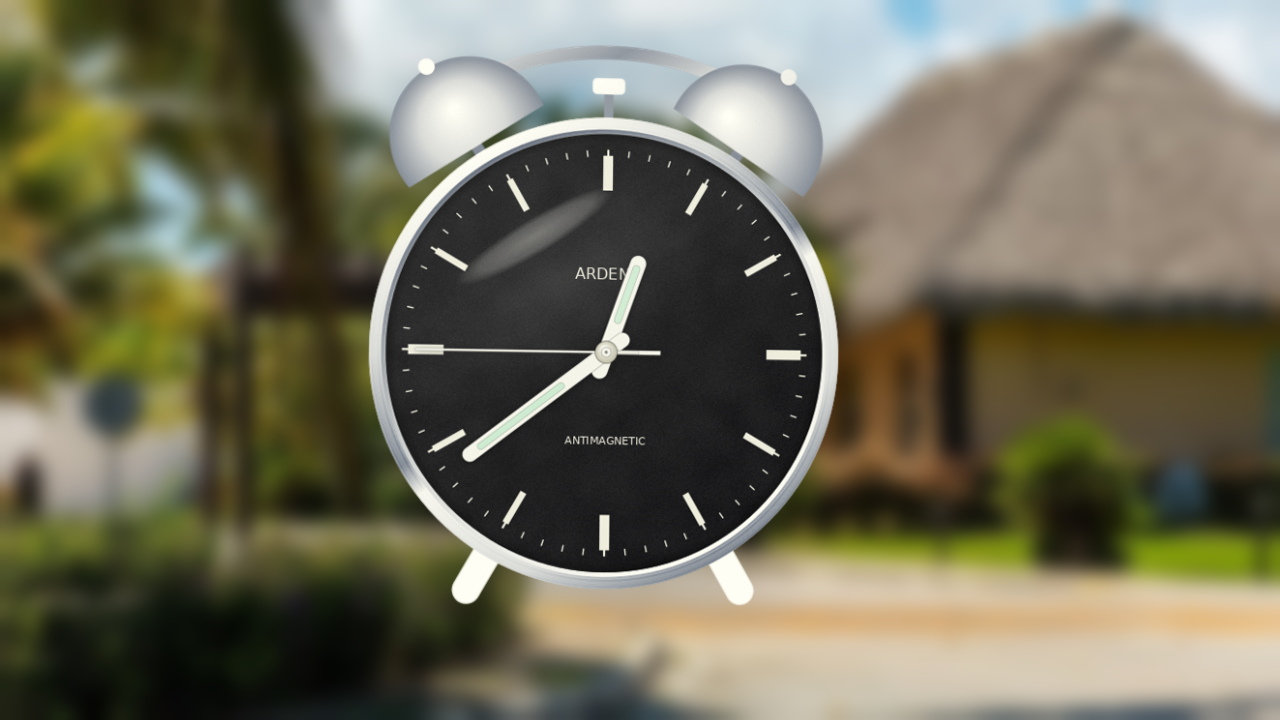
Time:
**12:38:45**
